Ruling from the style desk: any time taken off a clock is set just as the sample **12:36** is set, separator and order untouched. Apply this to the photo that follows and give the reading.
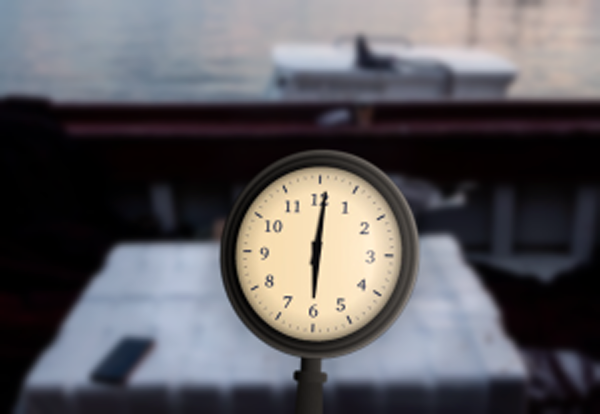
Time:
**6:01**
